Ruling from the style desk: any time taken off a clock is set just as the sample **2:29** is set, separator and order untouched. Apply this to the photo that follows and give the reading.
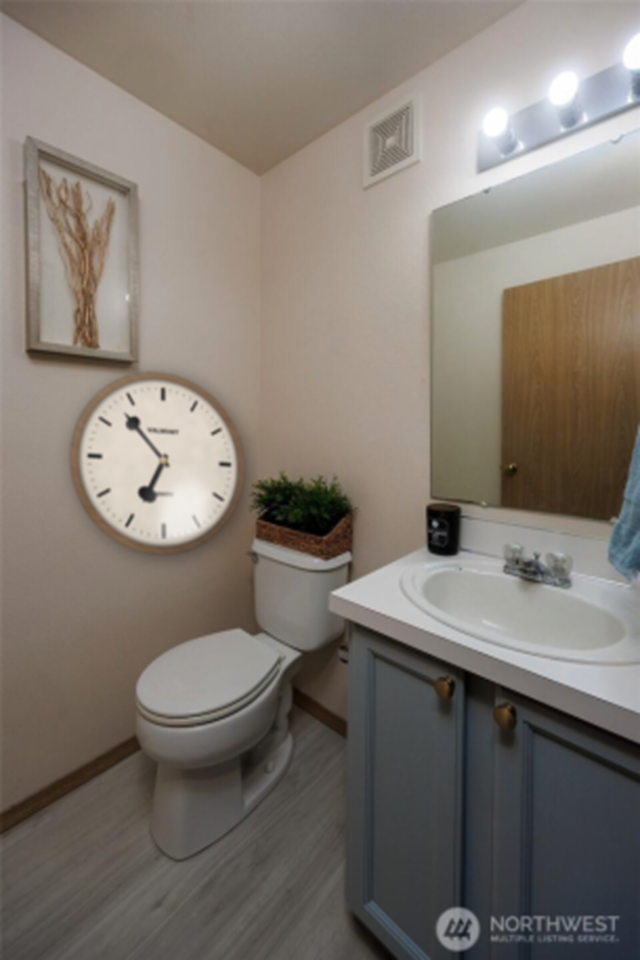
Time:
**6:53**
